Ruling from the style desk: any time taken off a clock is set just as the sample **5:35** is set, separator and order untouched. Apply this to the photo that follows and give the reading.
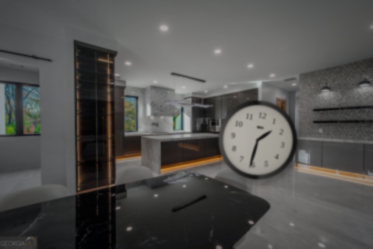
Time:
**1:31**
